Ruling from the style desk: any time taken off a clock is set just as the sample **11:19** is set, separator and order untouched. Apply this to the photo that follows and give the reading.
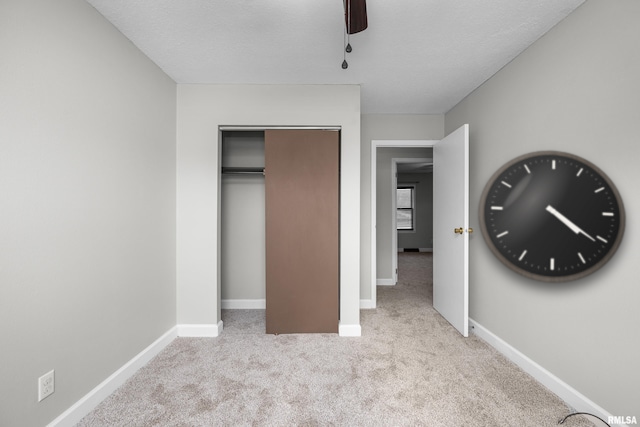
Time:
**4:21**
